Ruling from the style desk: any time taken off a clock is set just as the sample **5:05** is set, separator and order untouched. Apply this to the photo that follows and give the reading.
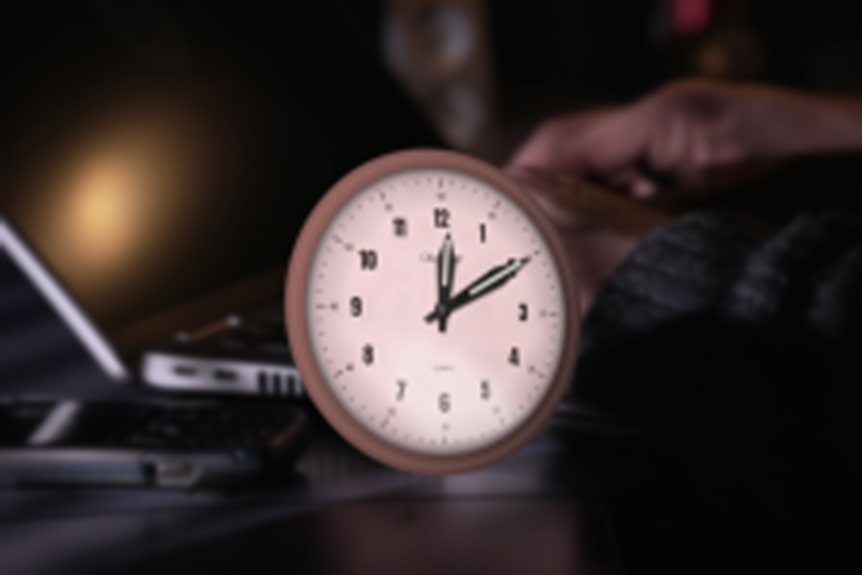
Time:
**12:10**
